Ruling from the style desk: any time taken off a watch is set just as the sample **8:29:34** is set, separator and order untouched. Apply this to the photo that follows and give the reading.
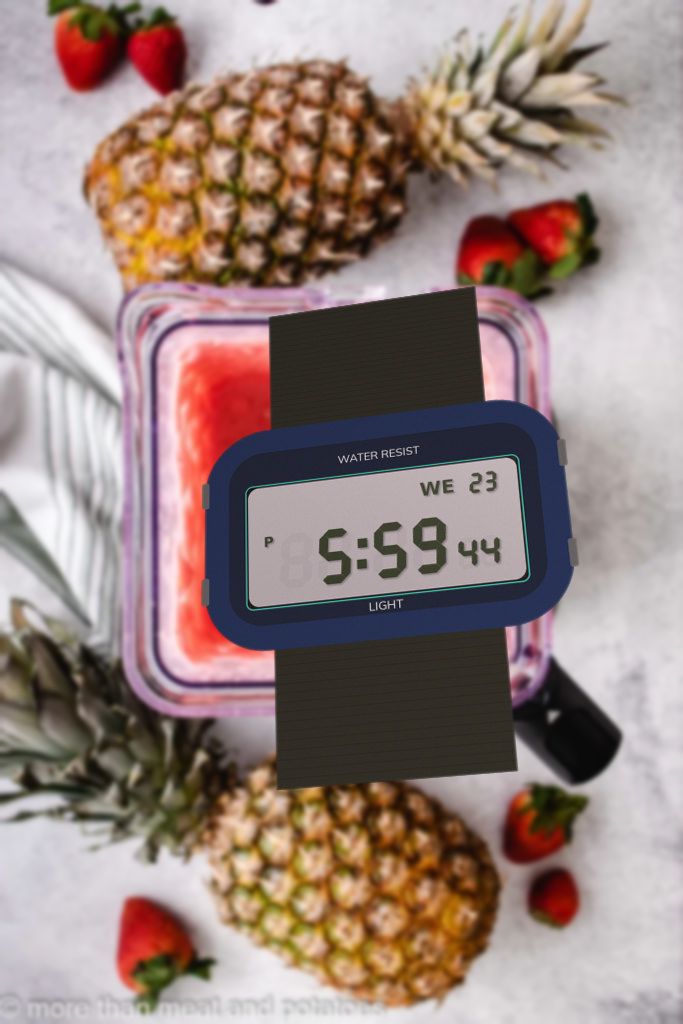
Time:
**5:59:44**
